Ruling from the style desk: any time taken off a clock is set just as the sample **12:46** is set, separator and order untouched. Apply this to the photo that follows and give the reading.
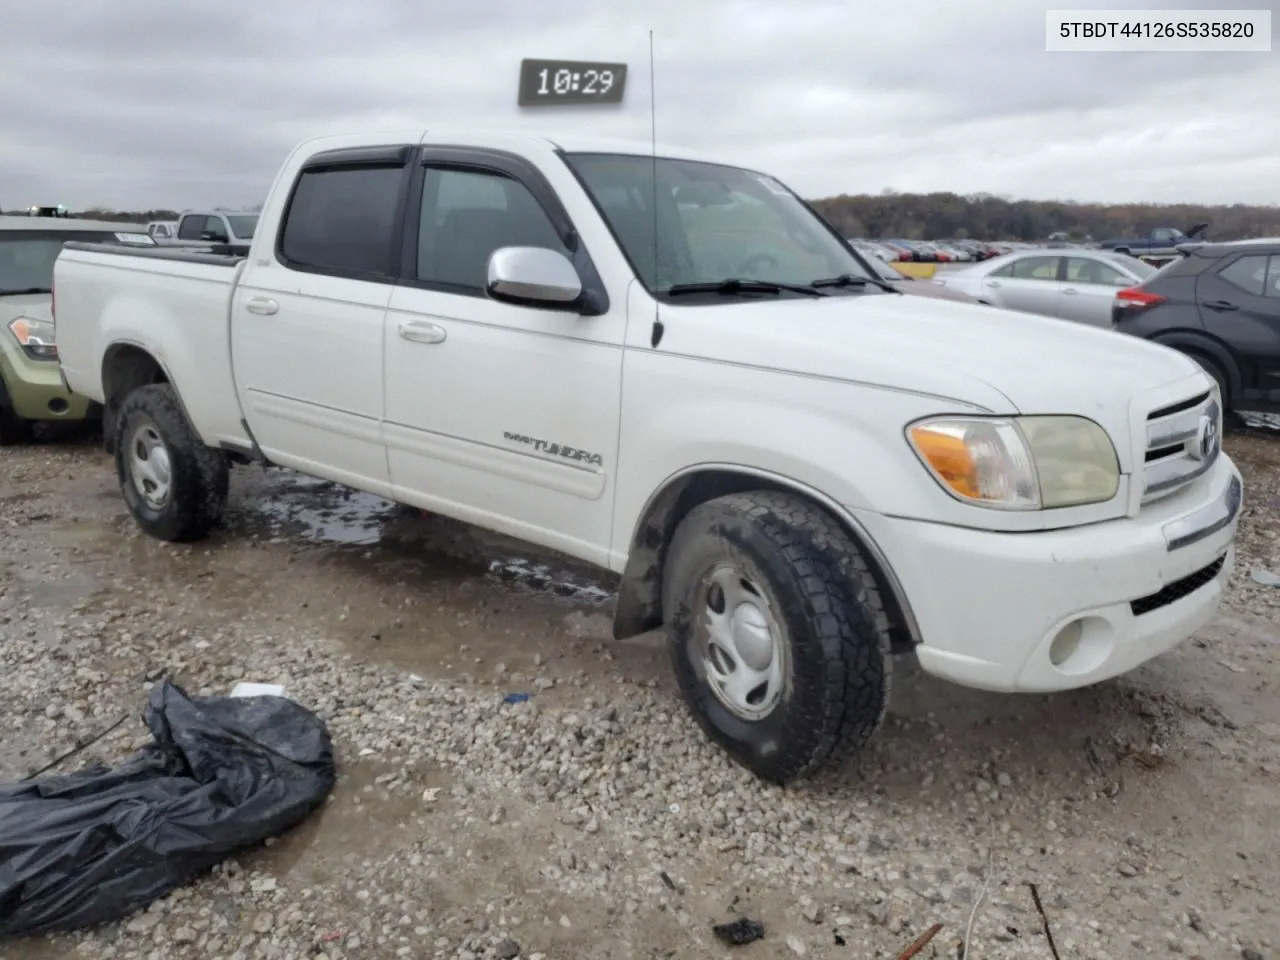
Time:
**10:29**
